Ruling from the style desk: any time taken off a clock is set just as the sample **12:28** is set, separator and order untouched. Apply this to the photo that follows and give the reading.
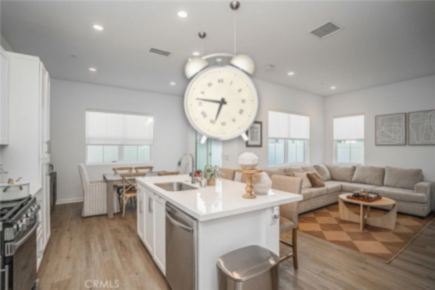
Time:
**6:47**
